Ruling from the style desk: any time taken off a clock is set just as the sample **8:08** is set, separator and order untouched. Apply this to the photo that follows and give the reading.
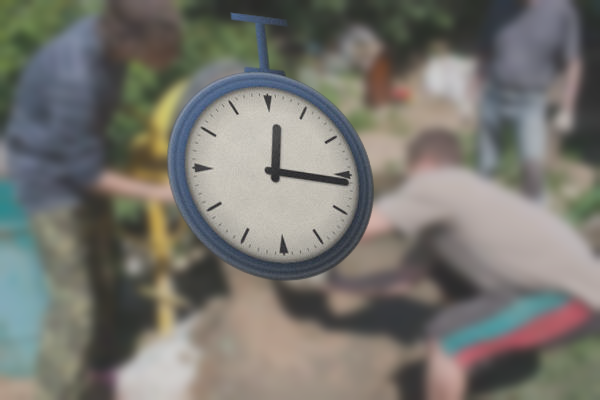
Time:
**12:16**
